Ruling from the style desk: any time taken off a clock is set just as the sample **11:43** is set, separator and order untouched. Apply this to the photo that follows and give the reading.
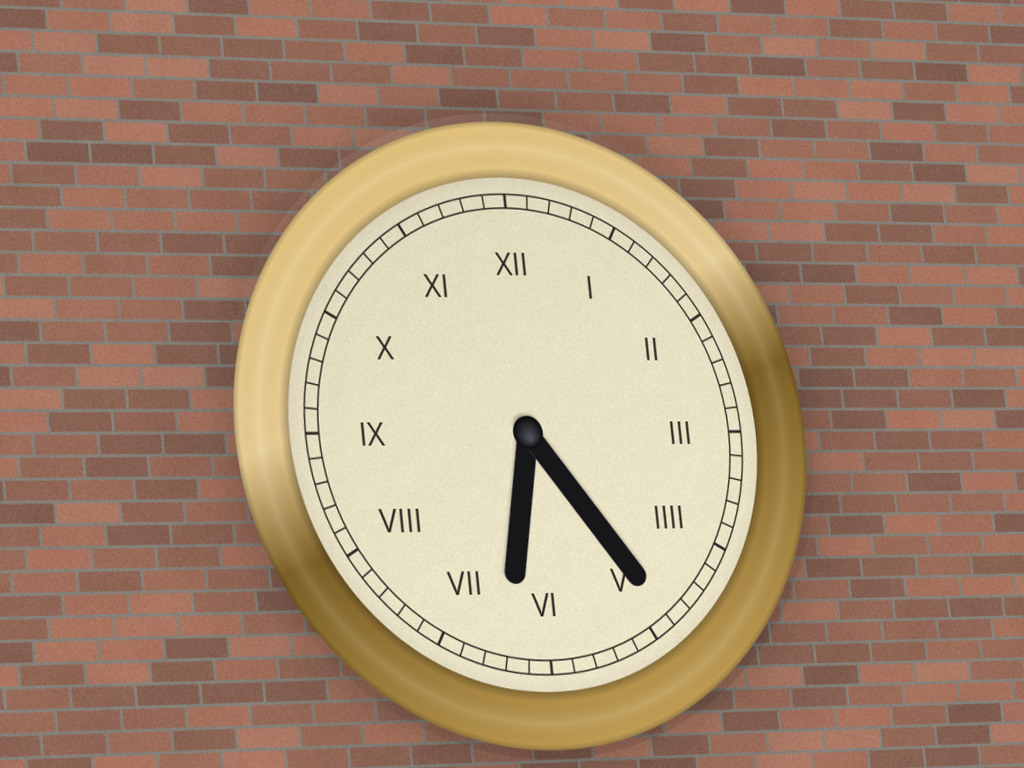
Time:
**6:24**
